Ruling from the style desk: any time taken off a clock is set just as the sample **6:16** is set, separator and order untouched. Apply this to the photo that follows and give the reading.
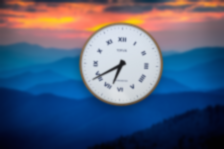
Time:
**6:40**
